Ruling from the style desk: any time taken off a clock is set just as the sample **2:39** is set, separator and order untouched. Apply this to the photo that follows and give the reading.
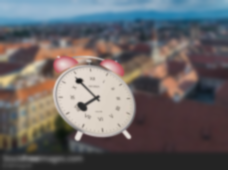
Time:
**7:54**
